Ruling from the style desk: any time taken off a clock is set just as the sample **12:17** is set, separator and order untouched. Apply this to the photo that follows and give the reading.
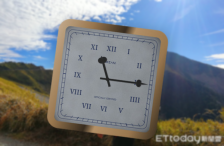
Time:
**11:15**
